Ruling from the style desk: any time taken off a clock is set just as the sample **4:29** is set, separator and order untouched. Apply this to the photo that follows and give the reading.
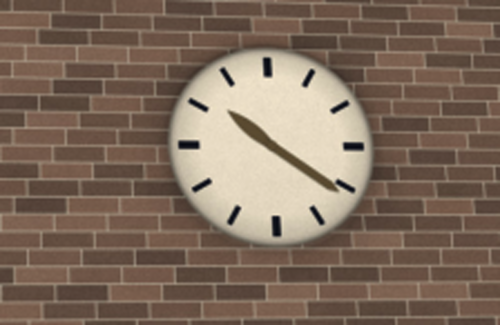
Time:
**10:21**
